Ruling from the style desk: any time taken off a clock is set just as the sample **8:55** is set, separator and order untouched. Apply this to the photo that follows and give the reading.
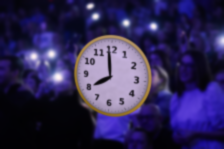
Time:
**7:59**
